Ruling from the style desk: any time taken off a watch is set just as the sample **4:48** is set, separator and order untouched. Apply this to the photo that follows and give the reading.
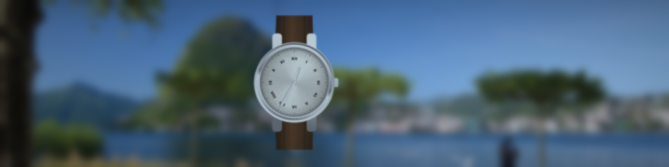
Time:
**12:35**
